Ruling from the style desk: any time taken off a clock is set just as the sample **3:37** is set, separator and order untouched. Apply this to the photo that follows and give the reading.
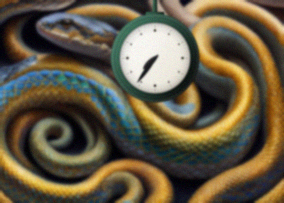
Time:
**7:36**
